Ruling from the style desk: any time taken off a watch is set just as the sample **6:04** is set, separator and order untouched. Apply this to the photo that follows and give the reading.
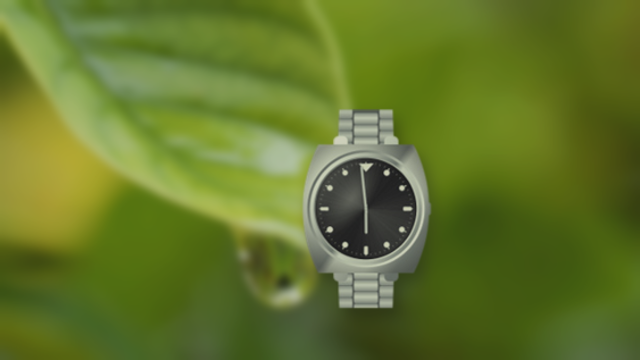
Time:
**5:59**
